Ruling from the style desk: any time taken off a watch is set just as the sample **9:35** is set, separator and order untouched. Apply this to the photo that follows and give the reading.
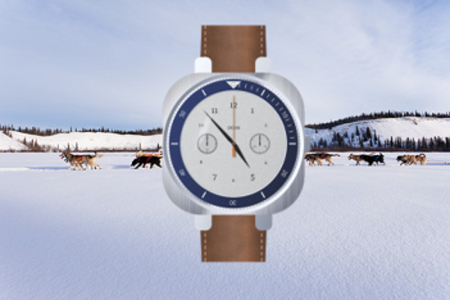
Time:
**4:53**
